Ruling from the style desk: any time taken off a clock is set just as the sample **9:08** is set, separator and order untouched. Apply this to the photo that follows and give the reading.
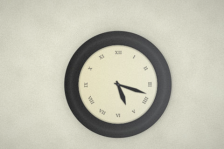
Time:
**5:18**
